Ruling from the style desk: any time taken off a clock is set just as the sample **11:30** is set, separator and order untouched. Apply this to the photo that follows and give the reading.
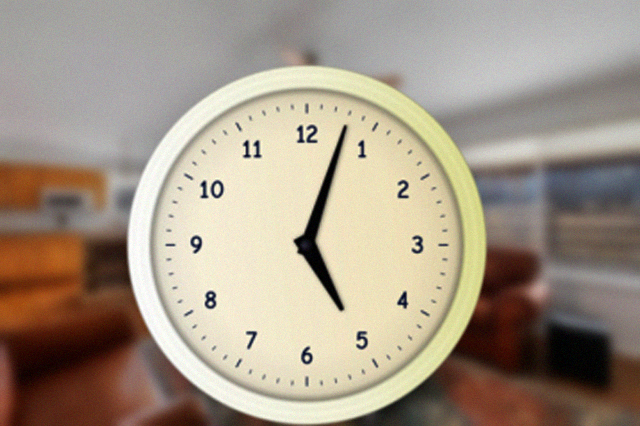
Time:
**5:03**
